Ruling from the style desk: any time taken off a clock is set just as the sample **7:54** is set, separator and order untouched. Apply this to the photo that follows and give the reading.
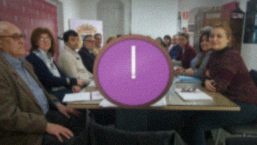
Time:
**12:00**
